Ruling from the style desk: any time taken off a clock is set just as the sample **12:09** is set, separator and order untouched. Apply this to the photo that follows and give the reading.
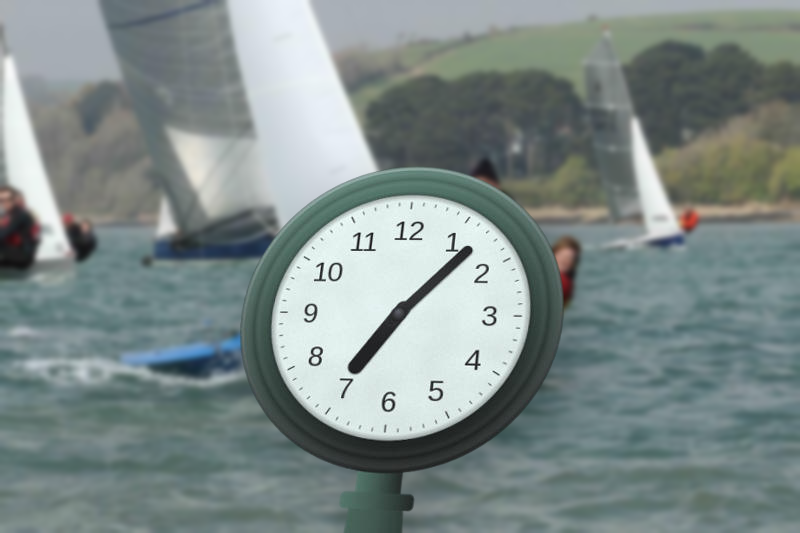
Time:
**7:07**
